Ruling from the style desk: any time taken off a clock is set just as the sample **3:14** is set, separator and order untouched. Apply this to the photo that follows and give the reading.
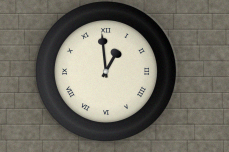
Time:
**12:59**
